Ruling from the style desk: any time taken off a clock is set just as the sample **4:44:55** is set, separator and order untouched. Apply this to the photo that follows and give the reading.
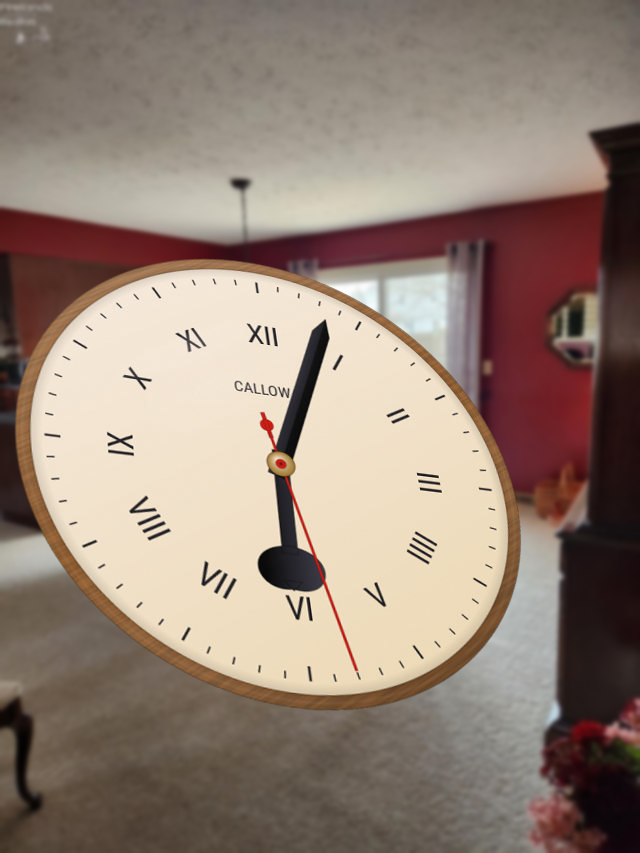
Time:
**6:03:28**
